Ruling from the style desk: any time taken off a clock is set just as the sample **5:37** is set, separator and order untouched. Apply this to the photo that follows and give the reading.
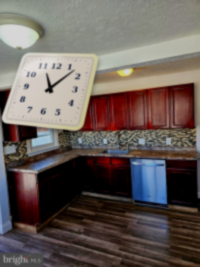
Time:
**11:07**
